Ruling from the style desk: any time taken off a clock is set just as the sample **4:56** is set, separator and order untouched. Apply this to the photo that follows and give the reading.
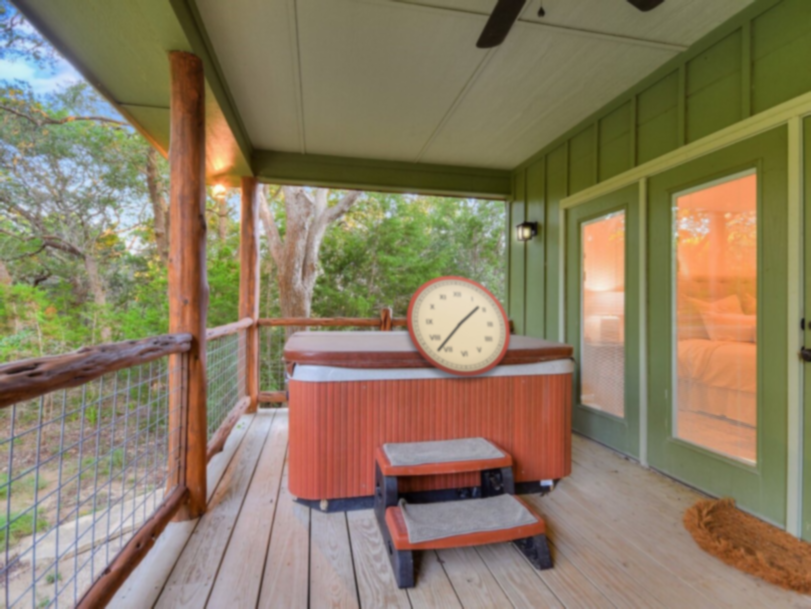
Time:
**1:37**
